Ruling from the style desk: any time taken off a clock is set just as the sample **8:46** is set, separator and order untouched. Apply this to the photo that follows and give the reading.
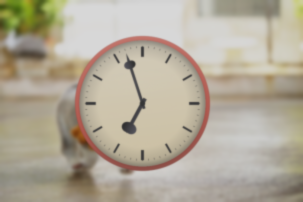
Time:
**6:57**
